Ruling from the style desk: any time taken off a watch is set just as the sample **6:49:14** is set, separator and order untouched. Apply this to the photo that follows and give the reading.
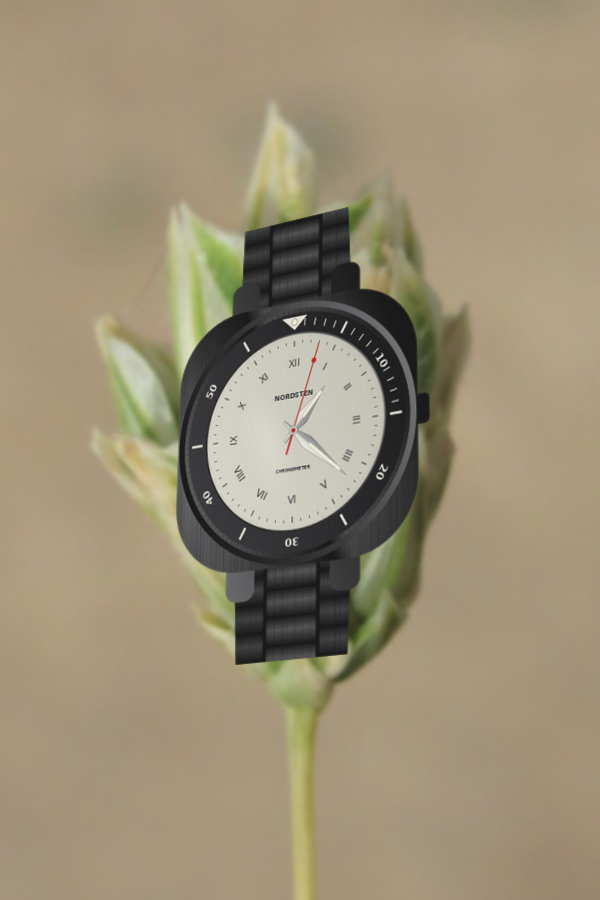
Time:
**1:22:03**
